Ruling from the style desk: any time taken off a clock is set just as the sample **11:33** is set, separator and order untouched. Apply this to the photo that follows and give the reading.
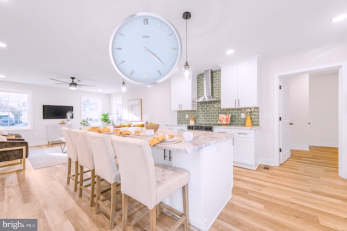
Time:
**4:22**
